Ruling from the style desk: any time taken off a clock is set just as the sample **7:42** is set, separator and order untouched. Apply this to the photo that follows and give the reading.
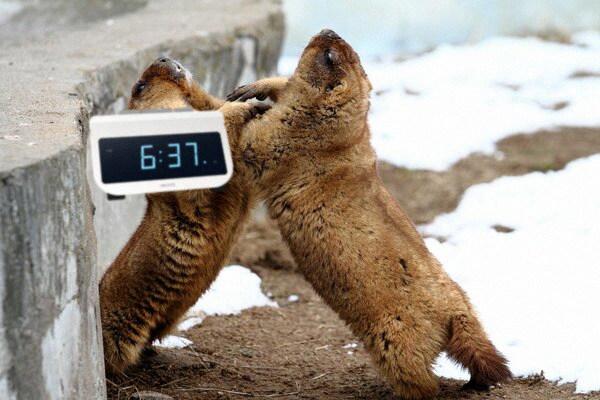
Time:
**6:37**
